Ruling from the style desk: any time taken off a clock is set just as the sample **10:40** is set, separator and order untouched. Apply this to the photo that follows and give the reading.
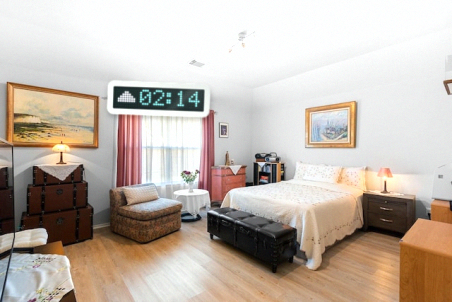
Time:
**2:14**
